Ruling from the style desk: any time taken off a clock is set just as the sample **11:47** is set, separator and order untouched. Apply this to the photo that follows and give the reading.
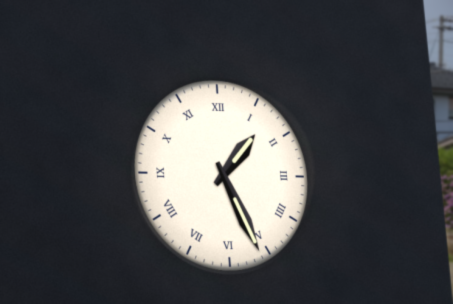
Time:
**1:26**
